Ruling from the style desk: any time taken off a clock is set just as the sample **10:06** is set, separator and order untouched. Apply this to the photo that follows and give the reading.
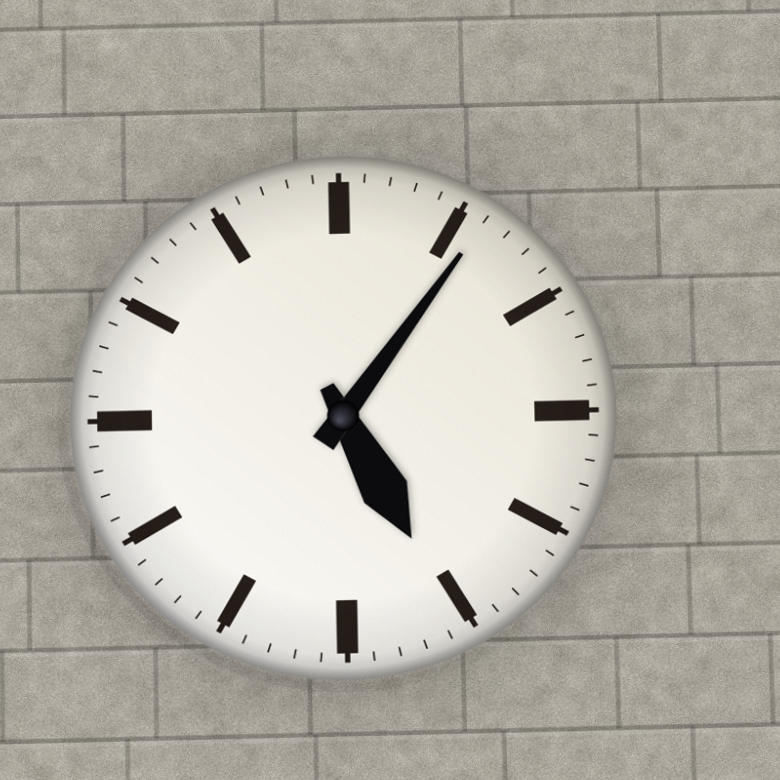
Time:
**5:06**
